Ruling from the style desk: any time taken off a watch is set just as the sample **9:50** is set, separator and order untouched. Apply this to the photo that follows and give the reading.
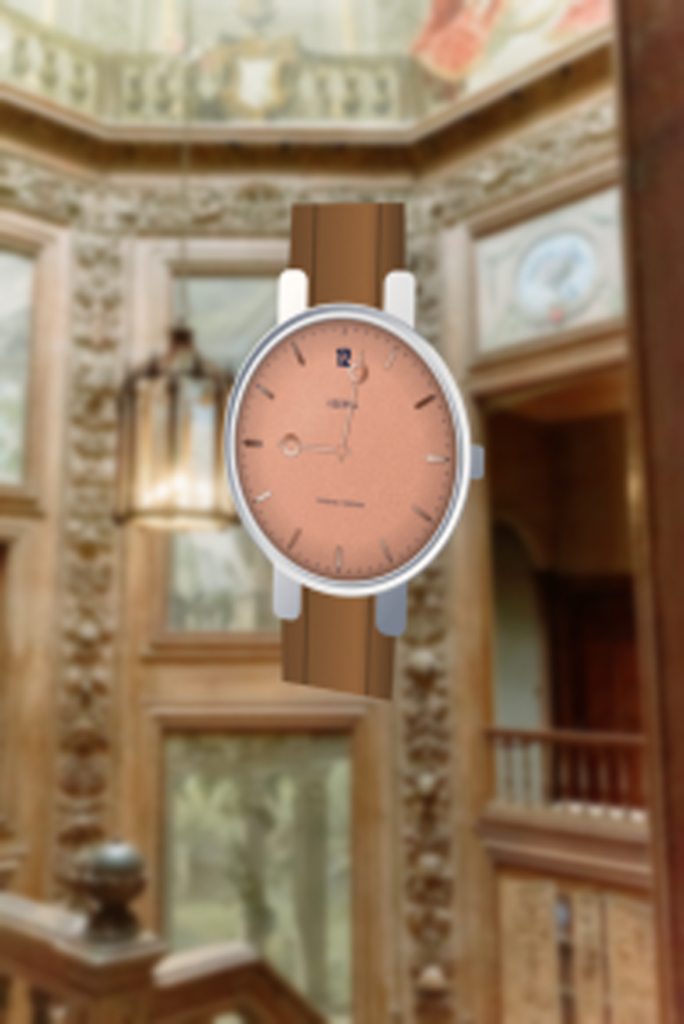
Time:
**9:02**
